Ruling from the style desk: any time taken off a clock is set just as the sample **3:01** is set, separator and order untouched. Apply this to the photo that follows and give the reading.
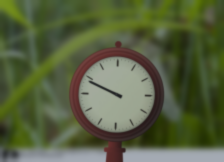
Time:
**9:49**
